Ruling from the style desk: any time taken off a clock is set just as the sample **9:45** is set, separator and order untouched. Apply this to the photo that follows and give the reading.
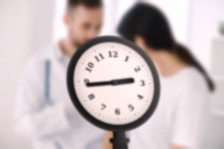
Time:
**2:44**
